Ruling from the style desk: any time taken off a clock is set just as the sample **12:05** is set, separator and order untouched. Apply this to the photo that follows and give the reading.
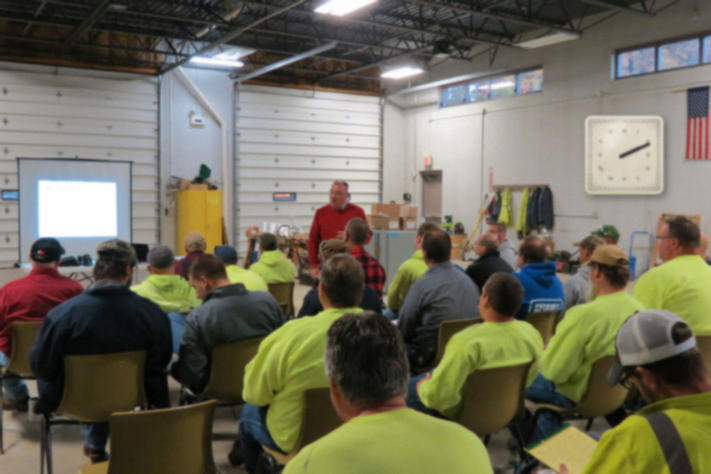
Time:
**2:11**
